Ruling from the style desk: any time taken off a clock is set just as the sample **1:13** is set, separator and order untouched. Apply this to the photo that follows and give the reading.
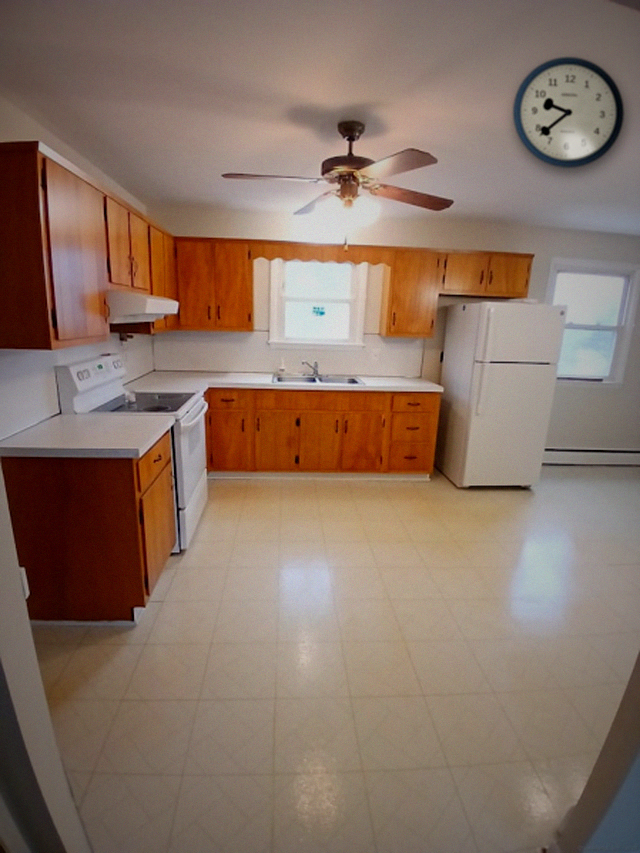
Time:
**9:38**
